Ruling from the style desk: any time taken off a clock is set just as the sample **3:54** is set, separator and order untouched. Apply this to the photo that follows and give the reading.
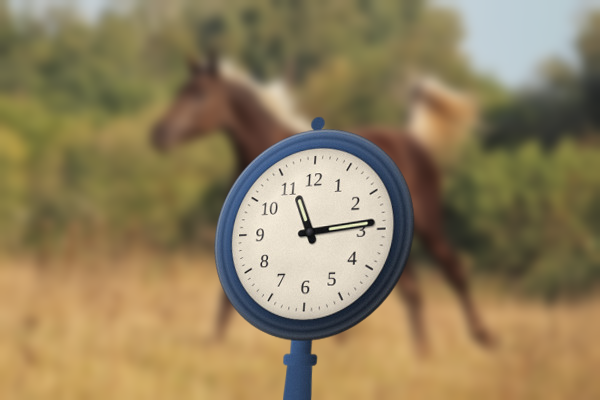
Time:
**11:14**
